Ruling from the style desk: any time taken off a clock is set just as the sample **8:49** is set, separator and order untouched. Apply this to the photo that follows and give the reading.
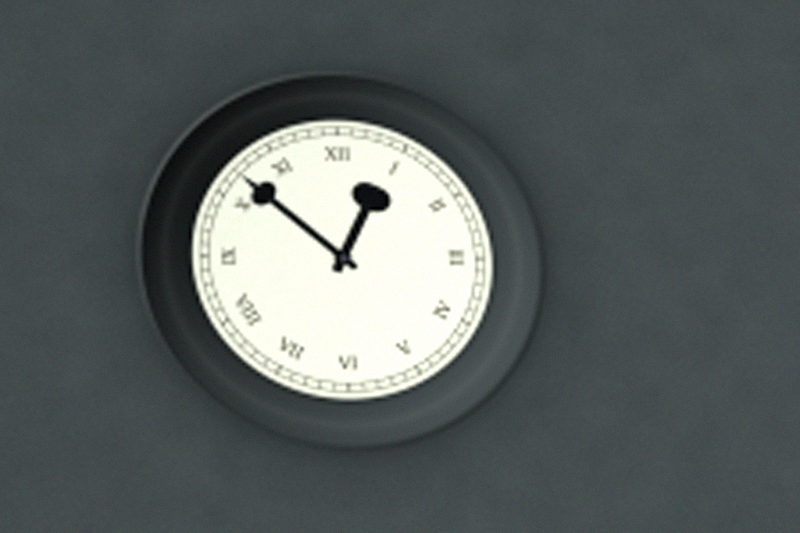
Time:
**12:52**
